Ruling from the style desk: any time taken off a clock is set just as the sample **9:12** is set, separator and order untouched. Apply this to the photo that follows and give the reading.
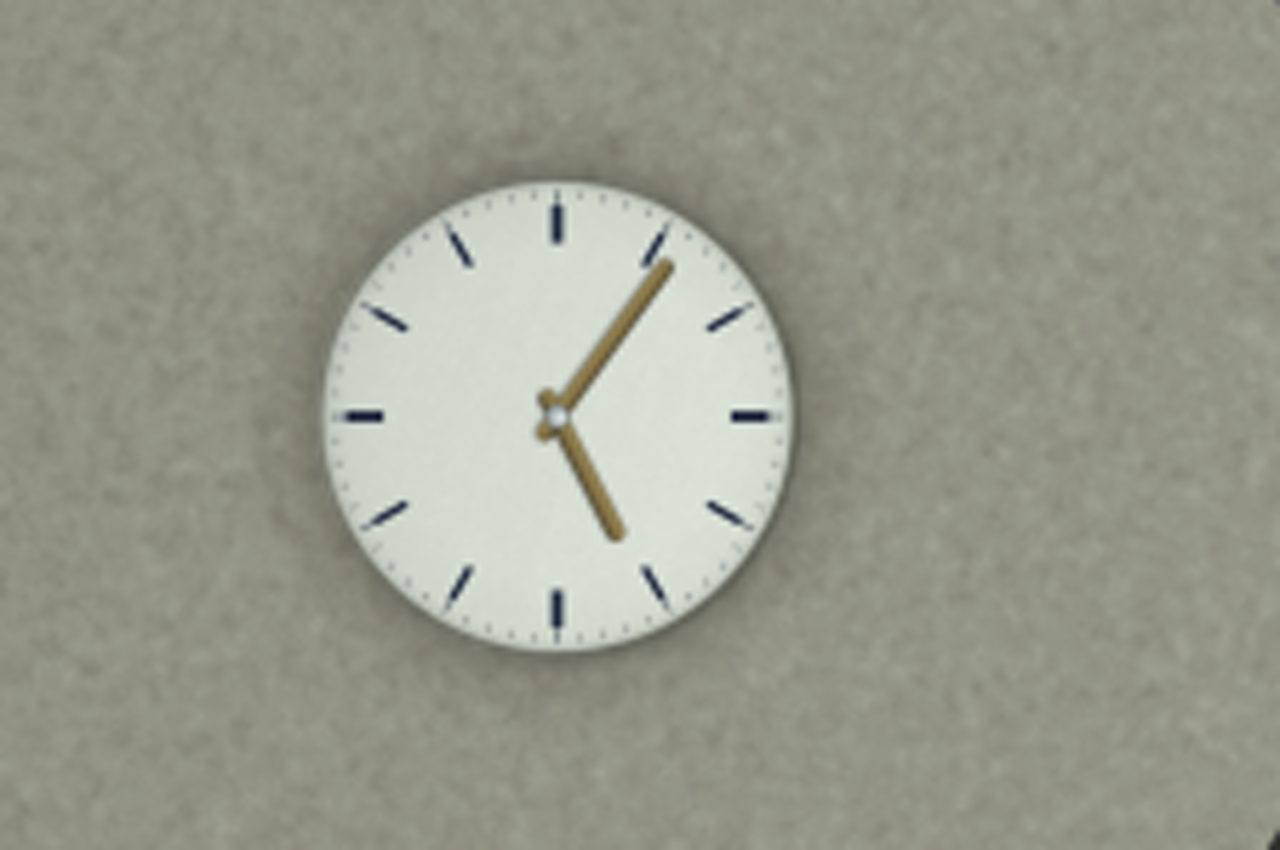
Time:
**5:06**
